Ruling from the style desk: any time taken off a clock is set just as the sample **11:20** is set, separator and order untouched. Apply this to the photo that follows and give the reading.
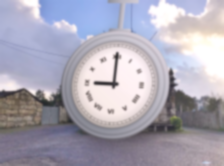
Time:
**9:00**
